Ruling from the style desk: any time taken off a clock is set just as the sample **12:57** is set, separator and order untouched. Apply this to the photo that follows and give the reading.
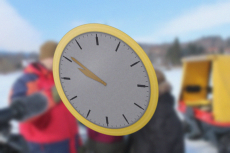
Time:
**9:51**
